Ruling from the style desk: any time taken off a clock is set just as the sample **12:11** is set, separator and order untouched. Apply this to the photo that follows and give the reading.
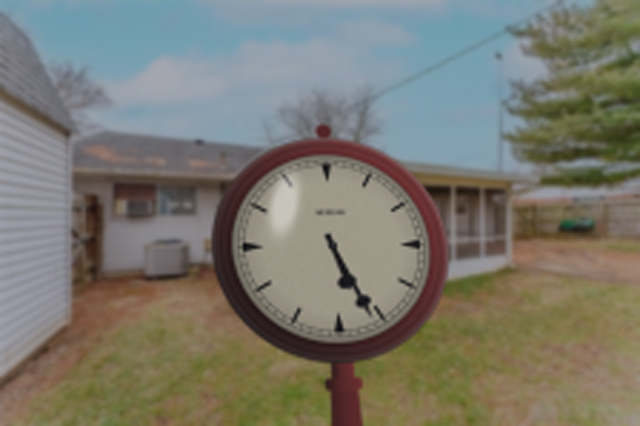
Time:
**5:26**
